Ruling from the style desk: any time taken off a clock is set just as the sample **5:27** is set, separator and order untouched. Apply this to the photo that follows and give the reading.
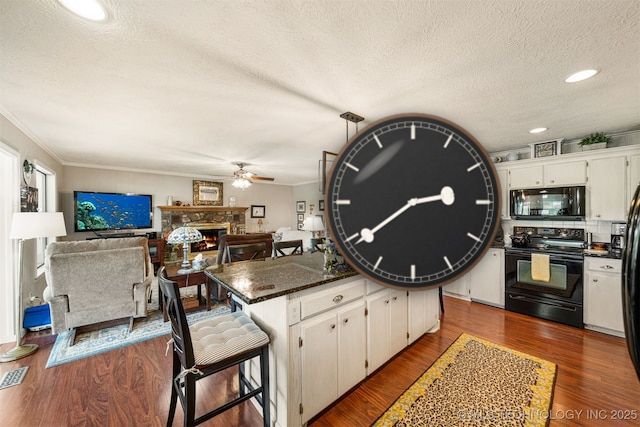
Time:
**2:39**
